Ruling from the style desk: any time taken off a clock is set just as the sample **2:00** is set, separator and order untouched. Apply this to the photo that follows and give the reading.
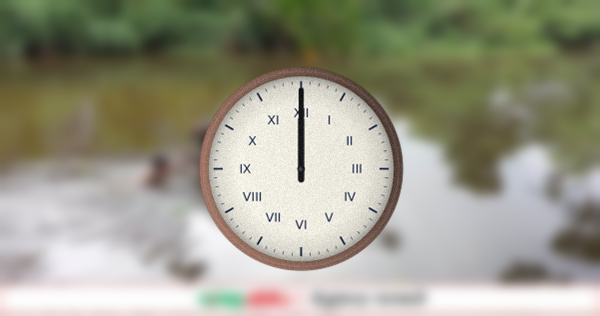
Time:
**12:00**
